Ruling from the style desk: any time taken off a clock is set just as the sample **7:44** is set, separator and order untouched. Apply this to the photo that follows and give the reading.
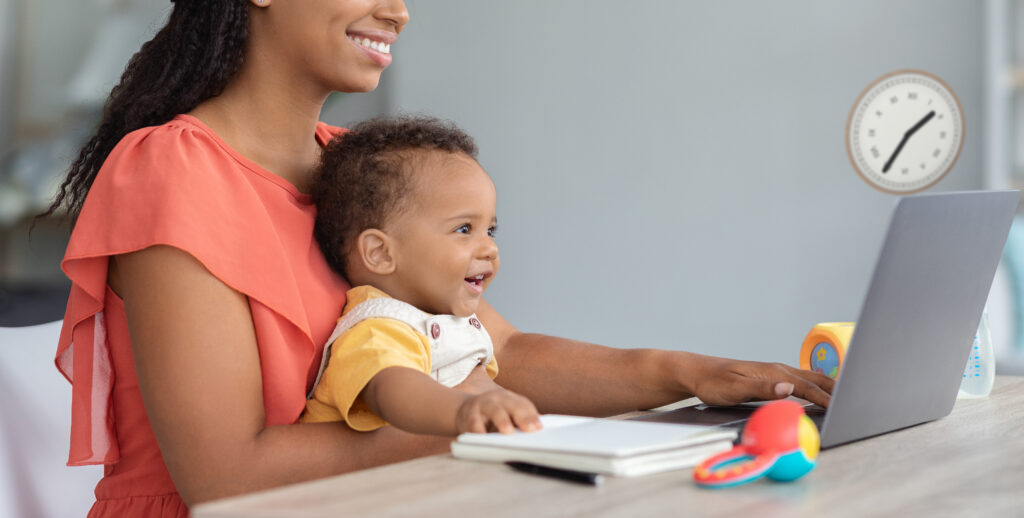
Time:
**1:35**
